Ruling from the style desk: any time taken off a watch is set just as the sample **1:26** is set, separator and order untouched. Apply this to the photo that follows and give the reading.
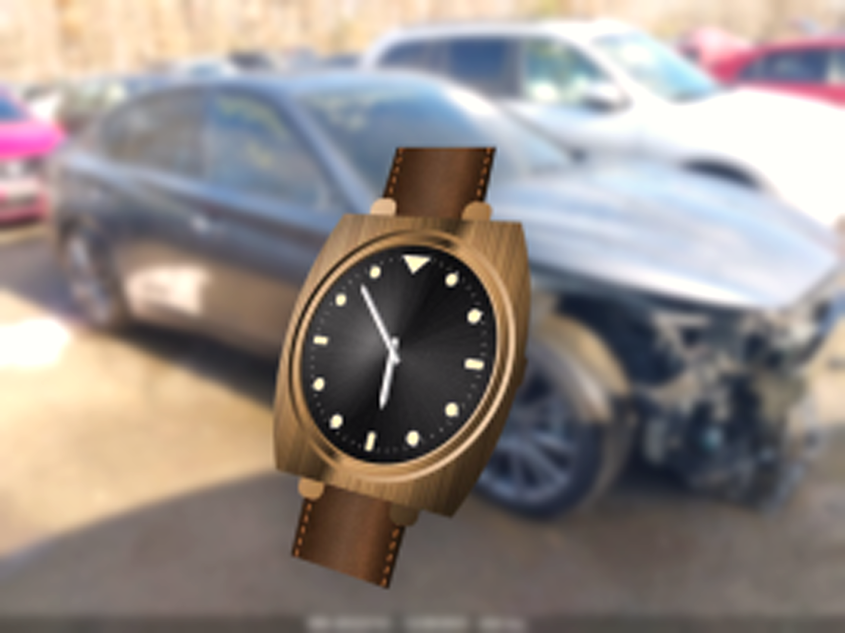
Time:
**5:53**
